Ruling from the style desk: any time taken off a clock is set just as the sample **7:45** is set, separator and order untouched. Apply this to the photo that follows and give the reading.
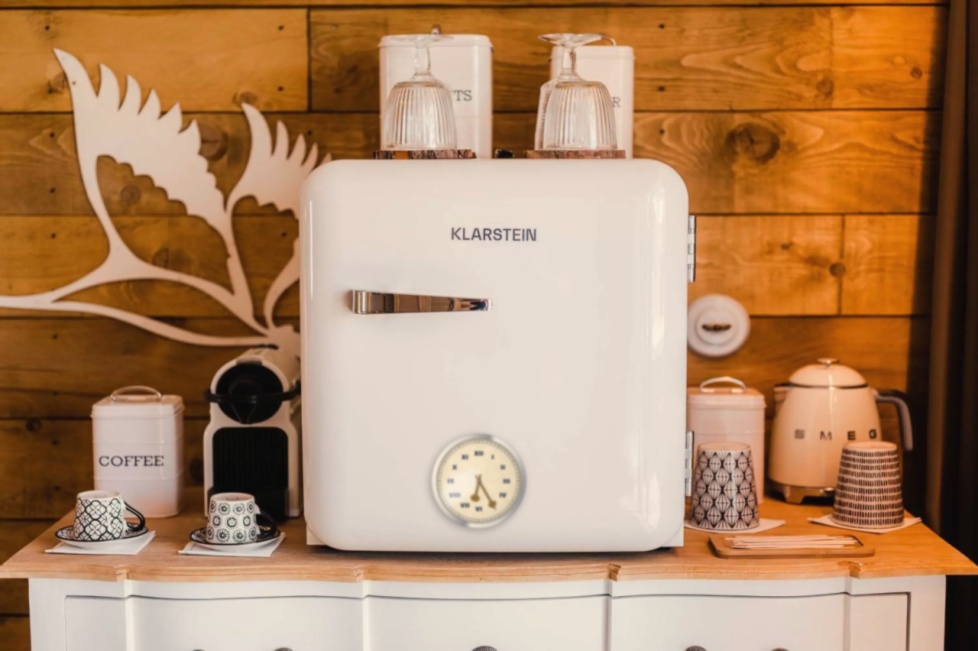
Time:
**6:25**
